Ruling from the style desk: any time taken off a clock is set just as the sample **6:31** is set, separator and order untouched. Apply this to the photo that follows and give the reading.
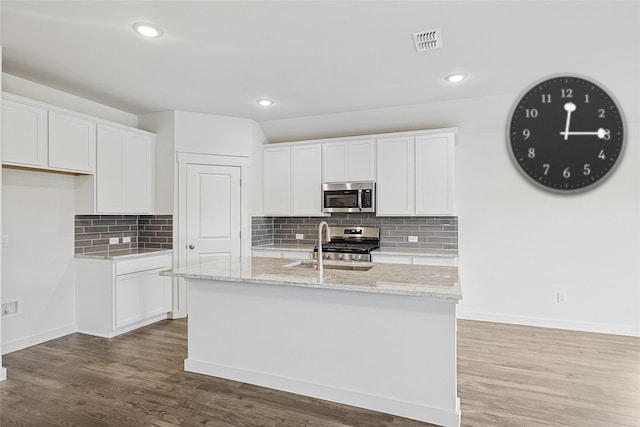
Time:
**12:15**
